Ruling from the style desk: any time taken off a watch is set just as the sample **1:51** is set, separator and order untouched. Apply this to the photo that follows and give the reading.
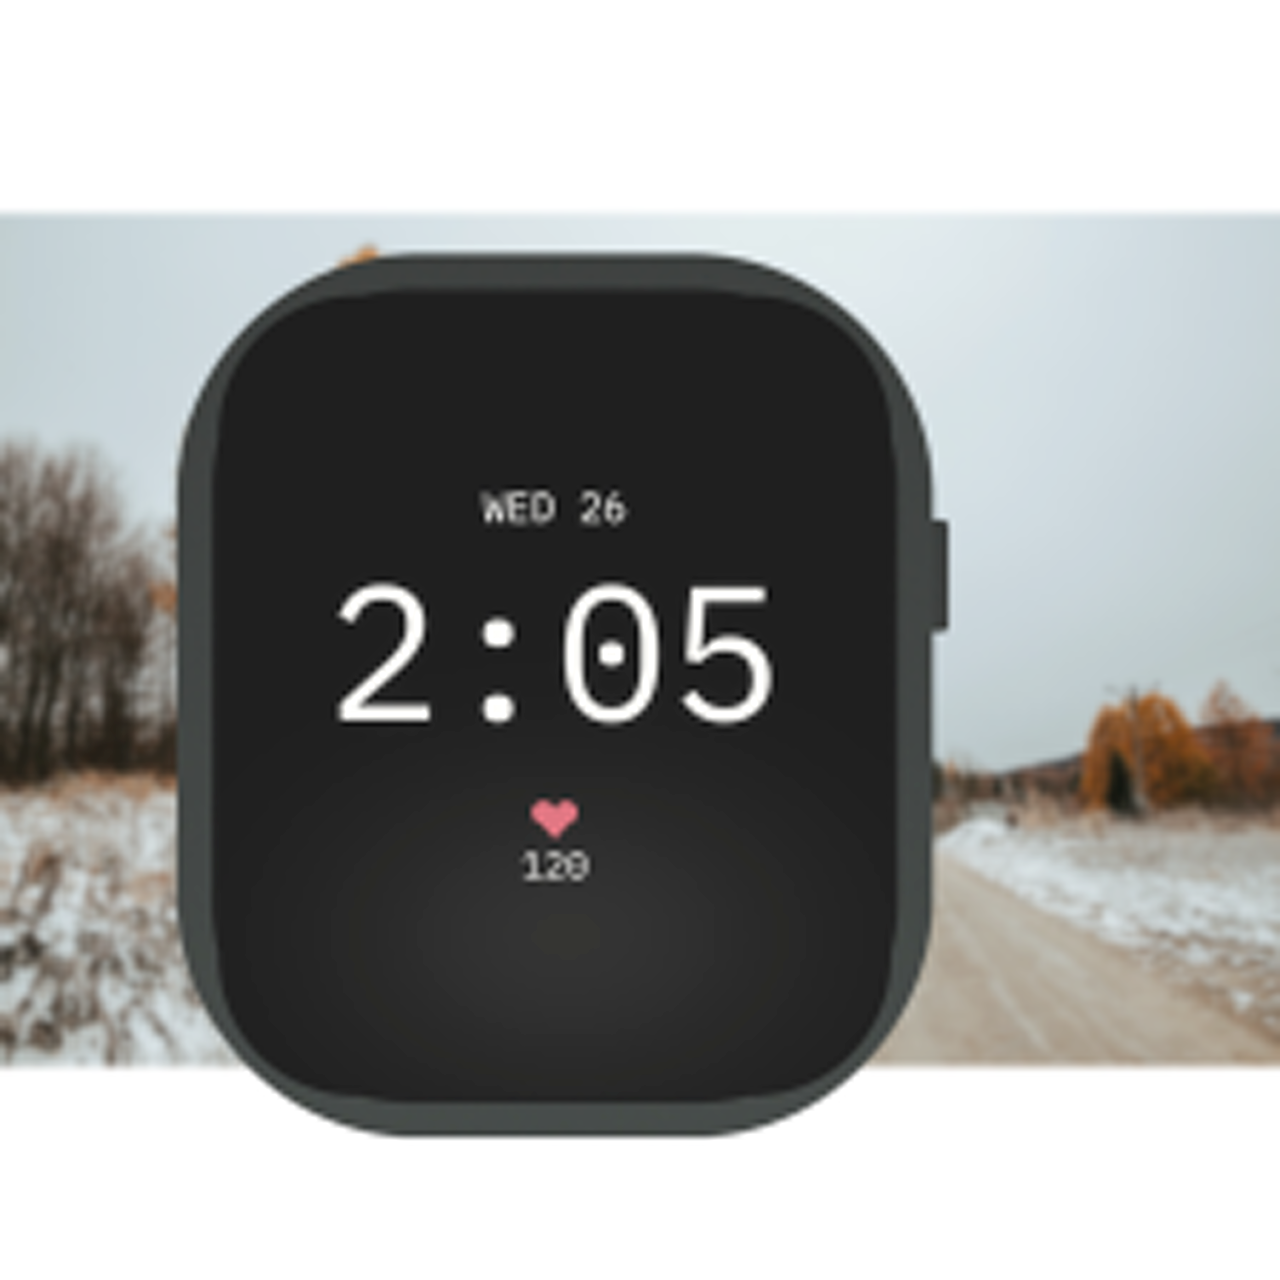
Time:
**2:05**
